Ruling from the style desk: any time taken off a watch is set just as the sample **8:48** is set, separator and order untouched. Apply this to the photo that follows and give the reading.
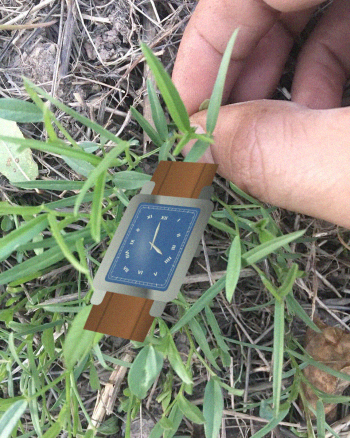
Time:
**3:59**
